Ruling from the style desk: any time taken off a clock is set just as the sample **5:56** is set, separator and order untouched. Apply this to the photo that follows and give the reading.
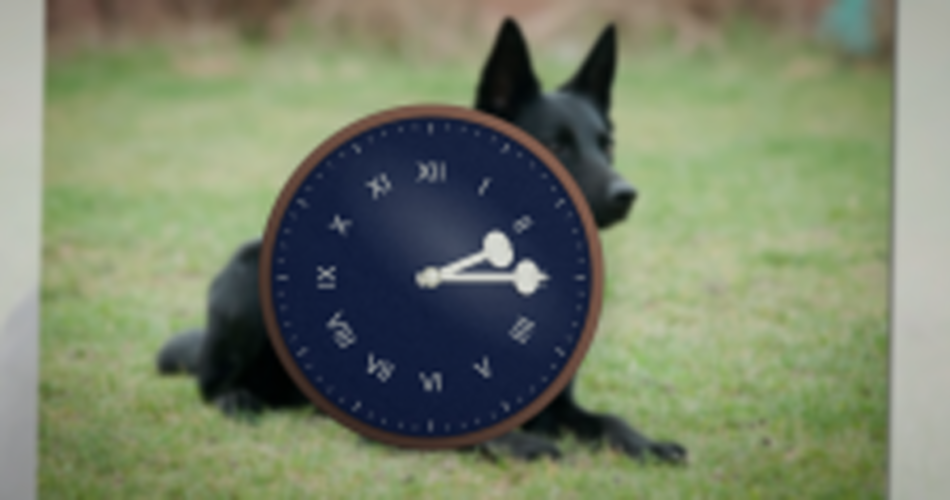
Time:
**2:15**
